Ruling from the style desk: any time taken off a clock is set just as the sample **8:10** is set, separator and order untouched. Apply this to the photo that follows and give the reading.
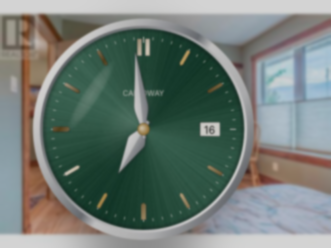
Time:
**6:59**
